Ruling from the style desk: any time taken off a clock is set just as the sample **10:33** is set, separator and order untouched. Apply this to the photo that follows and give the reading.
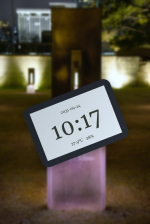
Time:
**10:17**
